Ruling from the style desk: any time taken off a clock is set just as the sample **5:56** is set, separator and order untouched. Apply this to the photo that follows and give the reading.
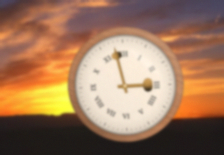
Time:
**2:58**
